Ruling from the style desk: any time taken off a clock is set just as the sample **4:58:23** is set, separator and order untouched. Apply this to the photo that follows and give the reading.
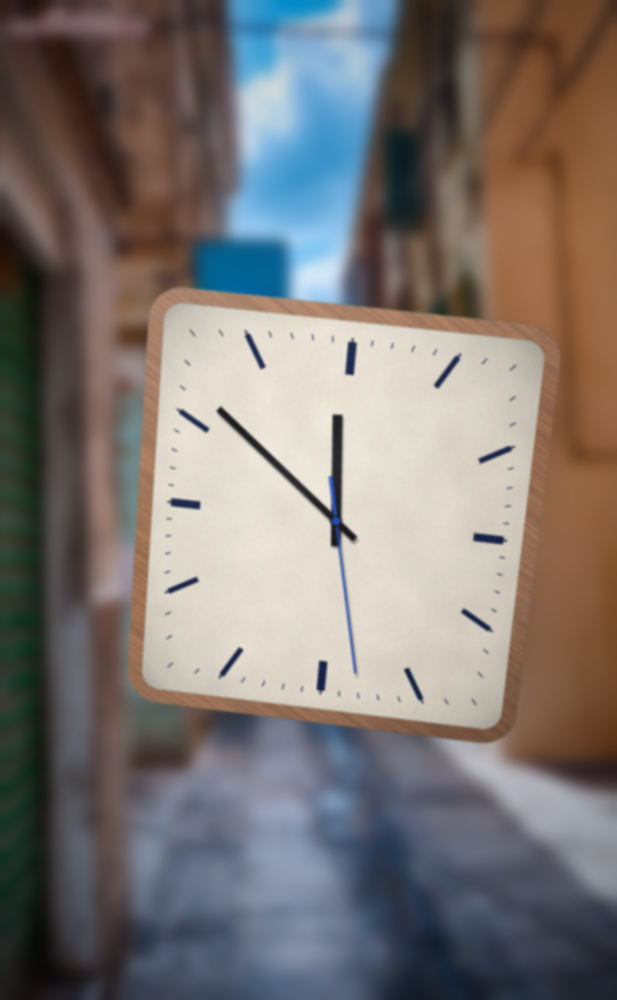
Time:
**11:51:28**
